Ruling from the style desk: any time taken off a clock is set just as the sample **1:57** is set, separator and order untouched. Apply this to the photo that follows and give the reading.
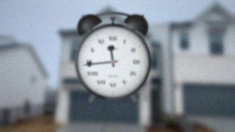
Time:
**11:44**
